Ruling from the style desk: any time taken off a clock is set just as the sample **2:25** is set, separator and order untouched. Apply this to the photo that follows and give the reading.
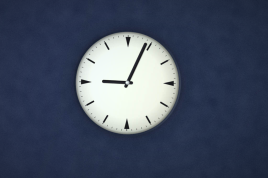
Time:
**9:04**
